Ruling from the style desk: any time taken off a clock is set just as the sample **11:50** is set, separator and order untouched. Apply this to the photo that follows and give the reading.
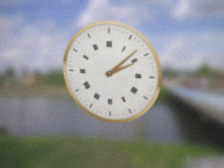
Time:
**2:08**
